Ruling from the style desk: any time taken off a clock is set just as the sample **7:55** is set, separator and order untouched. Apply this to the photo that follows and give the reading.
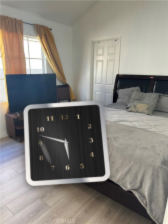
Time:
**5:48**
